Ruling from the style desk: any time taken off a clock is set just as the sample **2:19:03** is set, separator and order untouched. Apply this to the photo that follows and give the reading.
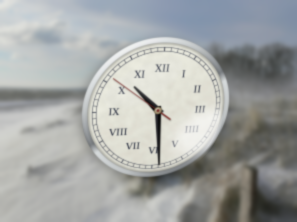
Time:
**10:28:51**
